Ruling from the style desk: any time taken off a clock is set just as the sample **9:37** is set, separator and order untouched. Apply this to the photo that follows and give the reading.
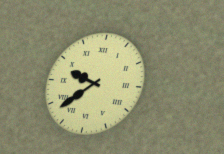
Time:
**9:38**
